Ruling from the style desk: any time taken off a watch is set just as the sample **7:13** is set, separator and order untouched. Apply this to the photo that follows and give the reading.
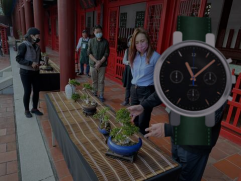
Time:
**11:08**
